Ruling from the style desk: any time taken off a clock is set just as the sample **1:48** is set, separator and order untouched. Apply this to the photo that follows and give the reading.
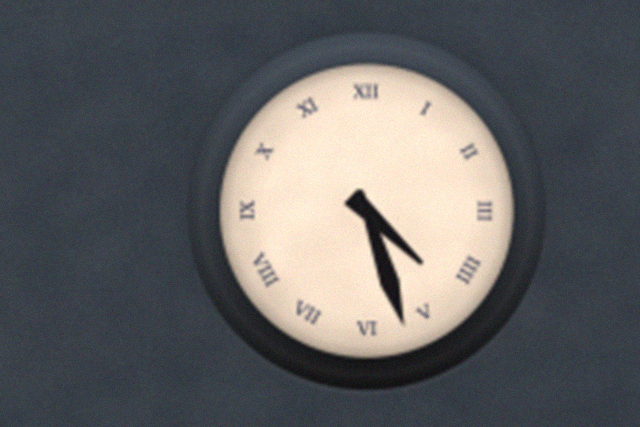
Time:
**4:27**
